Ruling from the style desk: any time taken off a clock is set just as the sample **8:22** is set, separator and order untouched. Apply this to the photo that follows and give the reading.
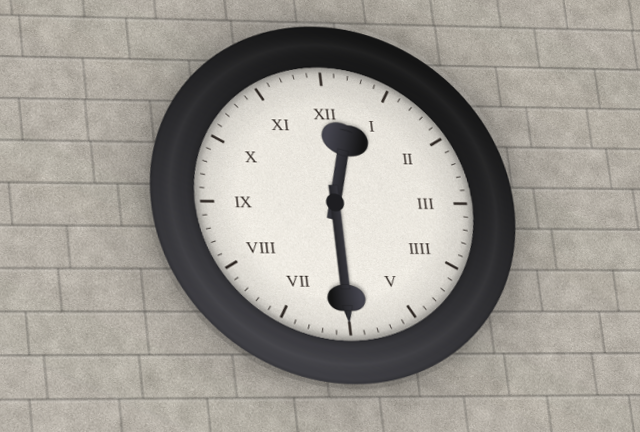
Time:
**12:30**
